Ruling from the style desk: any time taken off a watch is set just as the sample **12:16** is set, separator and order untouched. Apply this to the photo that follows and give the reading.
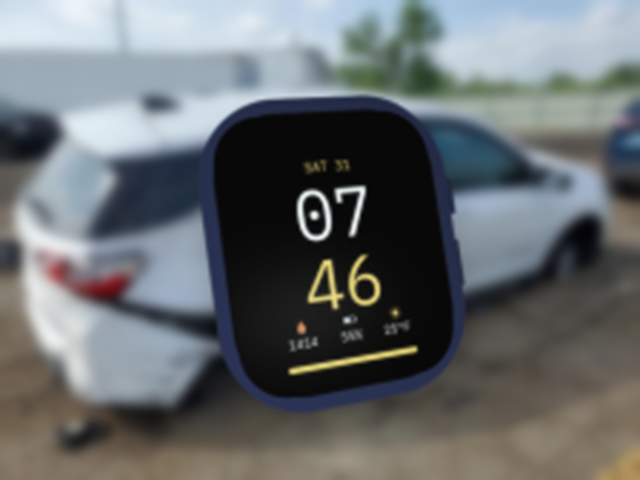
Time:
**7:46**
